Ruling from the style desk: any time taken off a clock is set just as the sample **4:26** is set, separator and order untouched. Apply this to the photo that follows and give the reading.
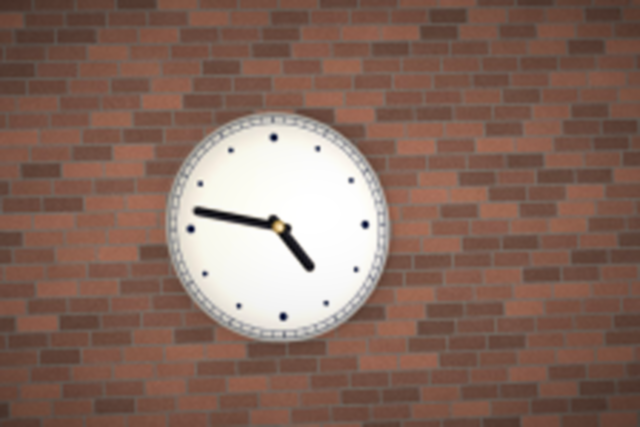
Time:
**4:47**
